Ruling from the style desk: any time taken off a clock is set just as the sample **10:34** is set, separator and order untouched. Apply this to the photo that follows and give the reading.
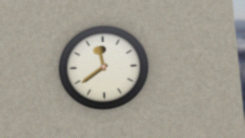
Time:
**11:39**
